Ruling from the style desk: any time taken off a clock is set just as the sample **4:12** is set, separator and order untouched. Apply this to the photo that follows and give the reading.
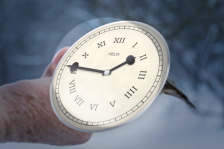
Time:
**1:46**
